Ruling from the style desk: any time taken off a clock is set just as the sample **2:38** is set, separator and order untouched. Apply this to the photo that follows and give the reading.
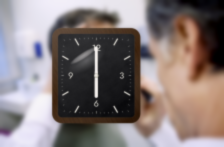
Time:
**6:00**
